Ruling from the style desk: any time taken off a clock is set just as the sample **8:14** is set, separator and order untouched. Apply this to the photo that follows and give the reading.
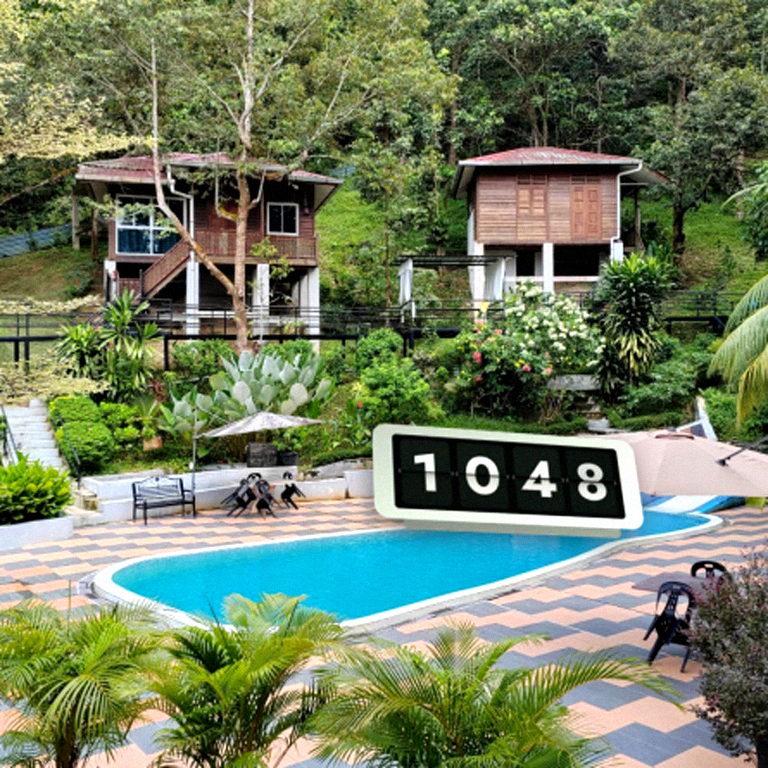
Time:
**10:48**
